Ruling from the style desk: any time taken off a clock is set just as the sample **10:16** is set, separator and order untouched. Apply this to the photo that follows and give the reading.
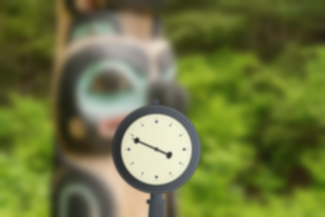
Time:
**3:49**
